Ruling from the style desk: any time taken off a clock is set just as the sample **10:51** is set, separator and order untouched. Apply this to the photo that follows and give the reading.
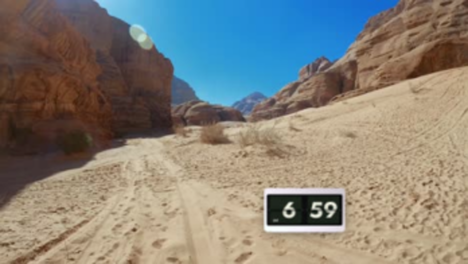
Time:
**6:59**
